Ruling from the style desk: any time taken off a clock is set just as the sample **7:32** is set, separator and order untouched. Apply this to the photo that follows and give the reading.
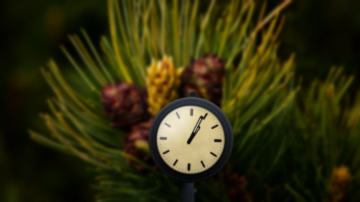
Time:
**1:04**
